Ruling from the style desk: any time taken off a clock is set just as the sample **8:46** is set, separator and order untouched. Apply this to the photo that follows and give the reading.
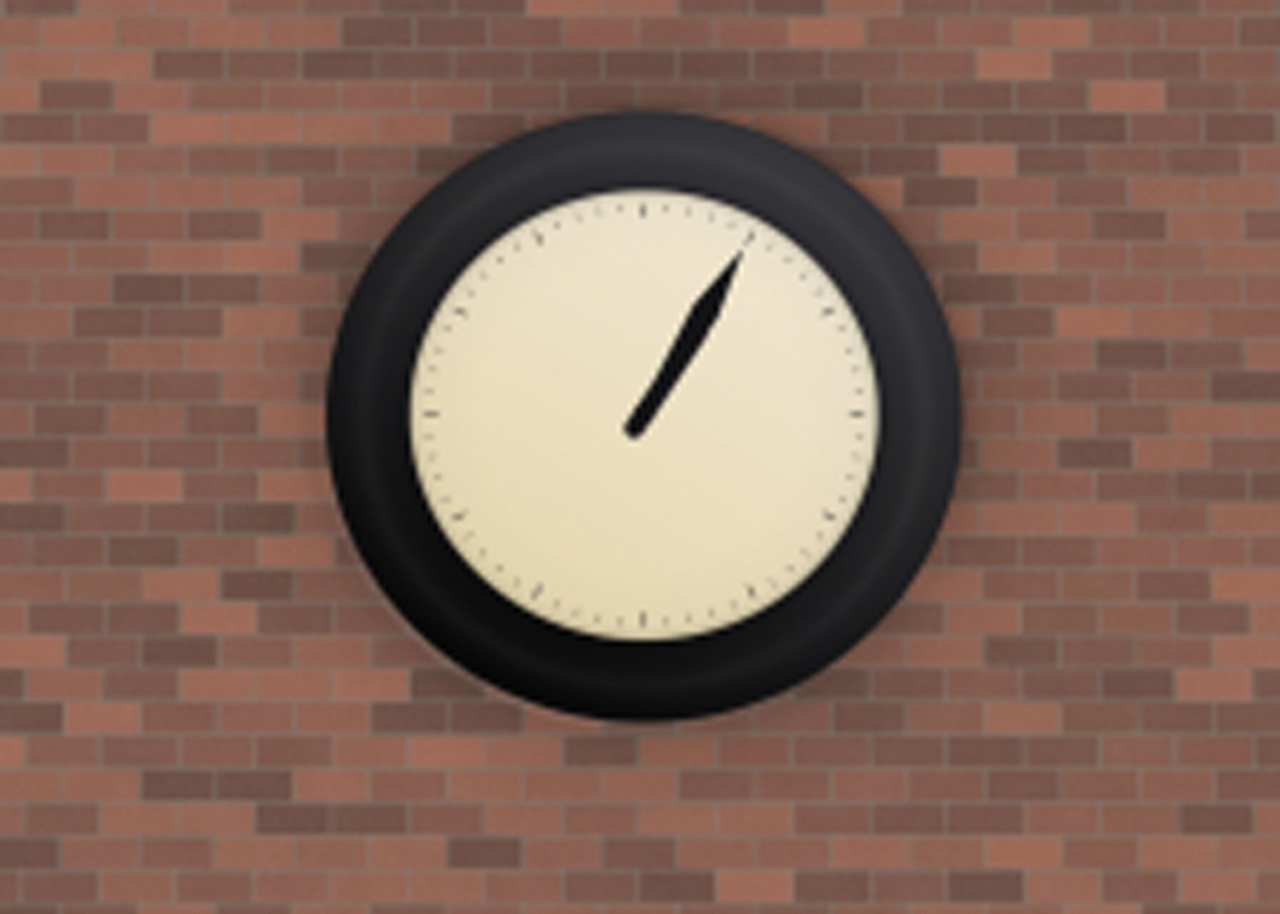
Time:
**1:05**
